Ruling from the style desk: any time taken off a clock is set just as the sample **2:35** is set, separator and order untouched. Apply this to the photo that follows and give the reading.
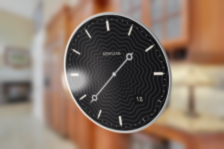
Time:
**1:38**
